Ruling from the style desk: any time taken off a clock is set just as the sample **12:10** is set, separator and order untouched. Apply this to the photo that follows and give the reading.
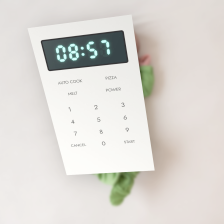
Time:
**8:57**
